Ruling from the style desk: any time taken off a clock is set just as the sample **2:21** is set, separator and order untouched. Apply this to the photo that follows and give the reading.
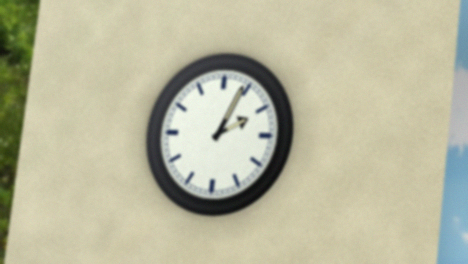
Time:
**2:04**
